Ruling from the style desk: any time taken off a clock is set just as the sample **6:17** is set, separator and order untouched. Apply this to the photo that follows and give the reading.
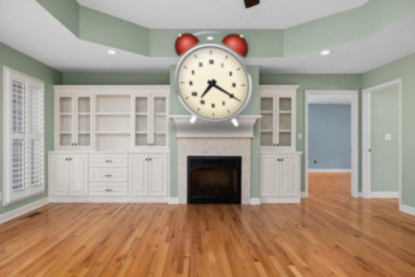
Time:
**7:20**
